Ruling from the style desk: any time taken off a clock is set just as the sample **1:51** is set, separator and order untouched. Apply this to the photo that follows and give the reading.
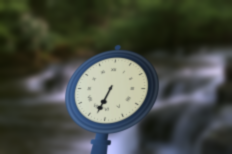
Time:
**6:33**
